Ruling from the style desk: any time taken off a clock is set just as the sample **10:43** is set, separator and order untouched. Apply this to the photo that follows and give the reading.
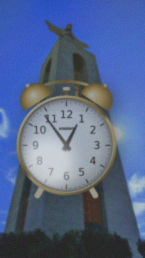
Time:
**12:54**
